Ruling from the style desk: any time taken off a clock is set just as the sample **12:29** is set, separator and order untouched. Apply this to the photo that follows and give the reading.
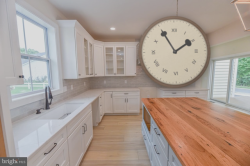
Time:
**1:55**
